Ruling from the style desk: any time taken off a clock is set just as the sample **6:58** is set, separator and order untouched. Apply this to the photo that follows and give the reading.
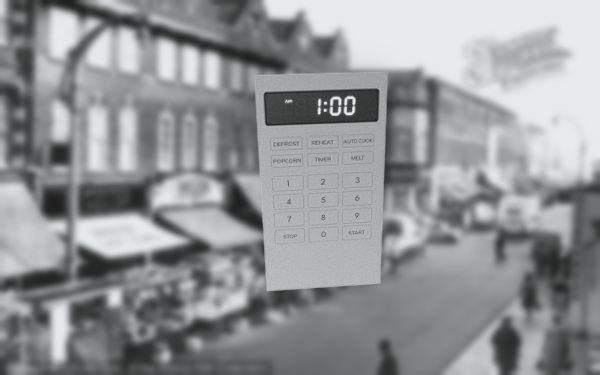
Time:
**1:00**
